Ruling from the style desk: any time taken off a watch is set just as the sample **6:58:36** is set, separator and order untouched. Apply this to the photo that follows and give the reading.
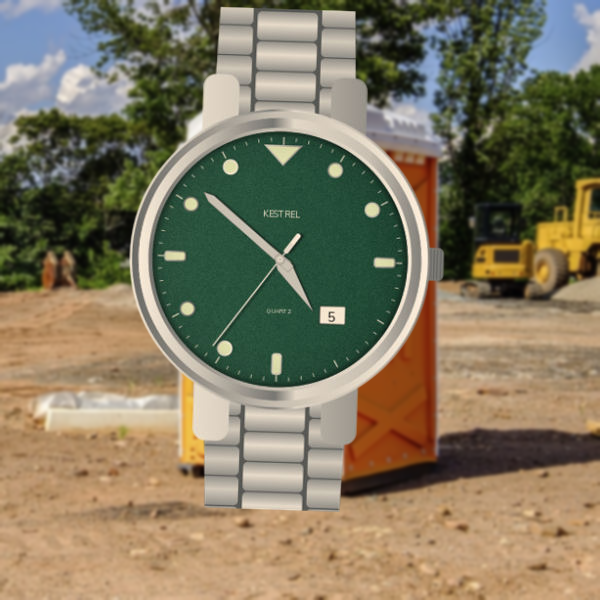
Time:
**4:51:36**
